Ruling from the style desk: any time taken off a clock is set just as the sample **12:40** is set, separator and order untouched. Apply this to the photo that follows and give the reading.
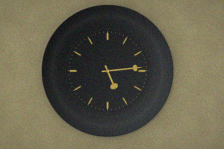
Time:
**5:14**
